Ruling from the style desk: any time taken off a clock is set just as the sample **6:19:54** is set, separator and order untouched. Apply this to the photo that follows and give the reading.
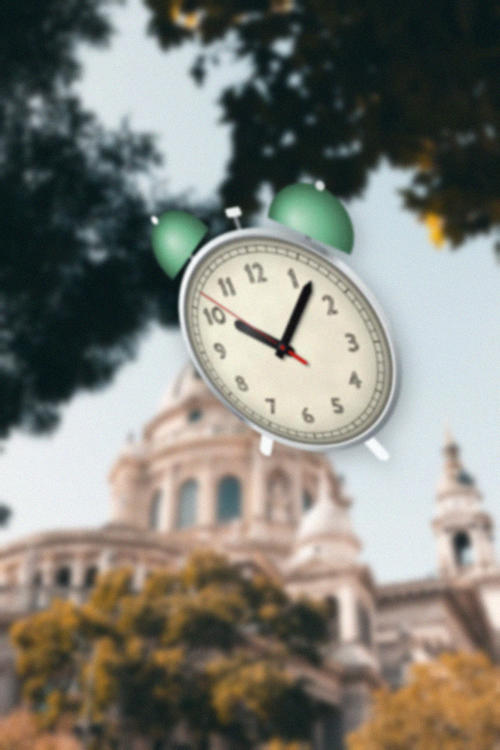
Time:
**10:06:52**
